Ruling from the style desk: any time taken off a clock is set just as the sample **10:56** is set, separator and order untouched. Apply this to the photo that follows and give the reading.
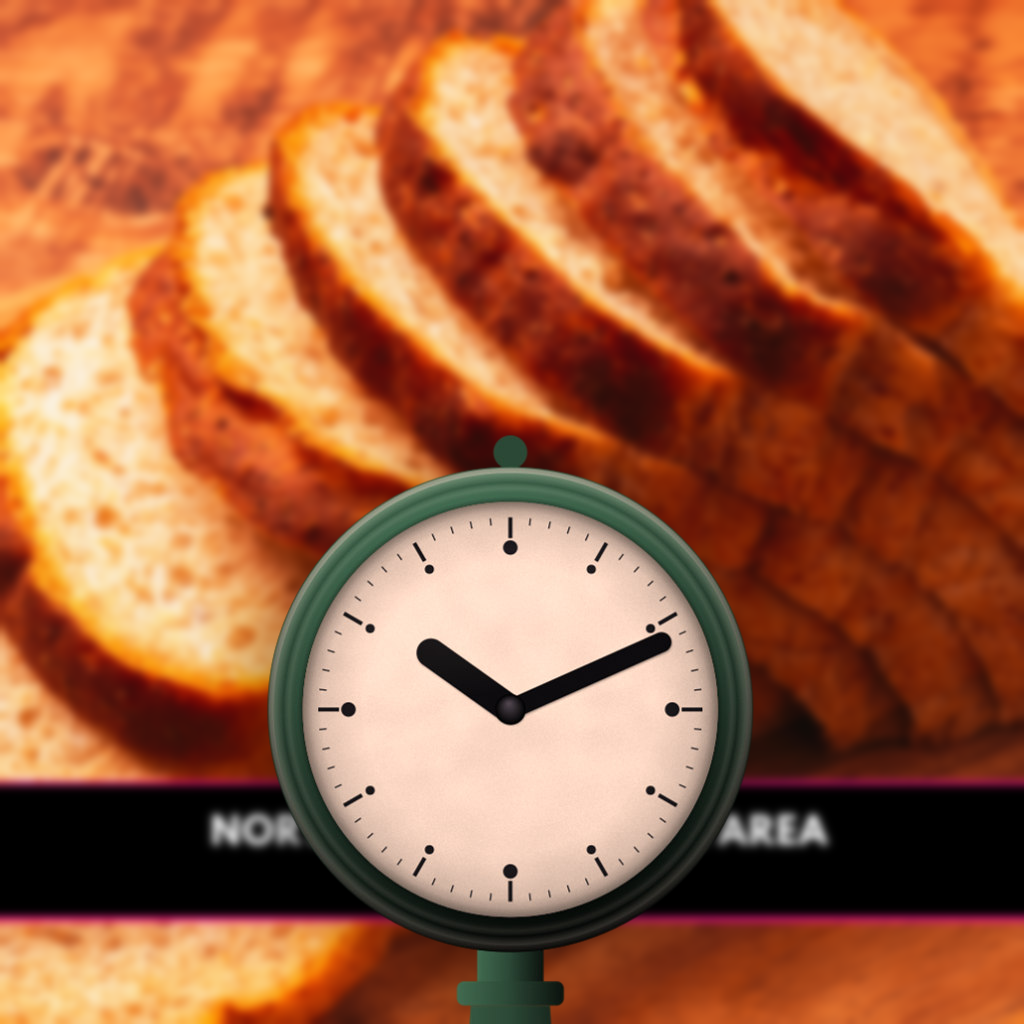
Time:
**10:11**
